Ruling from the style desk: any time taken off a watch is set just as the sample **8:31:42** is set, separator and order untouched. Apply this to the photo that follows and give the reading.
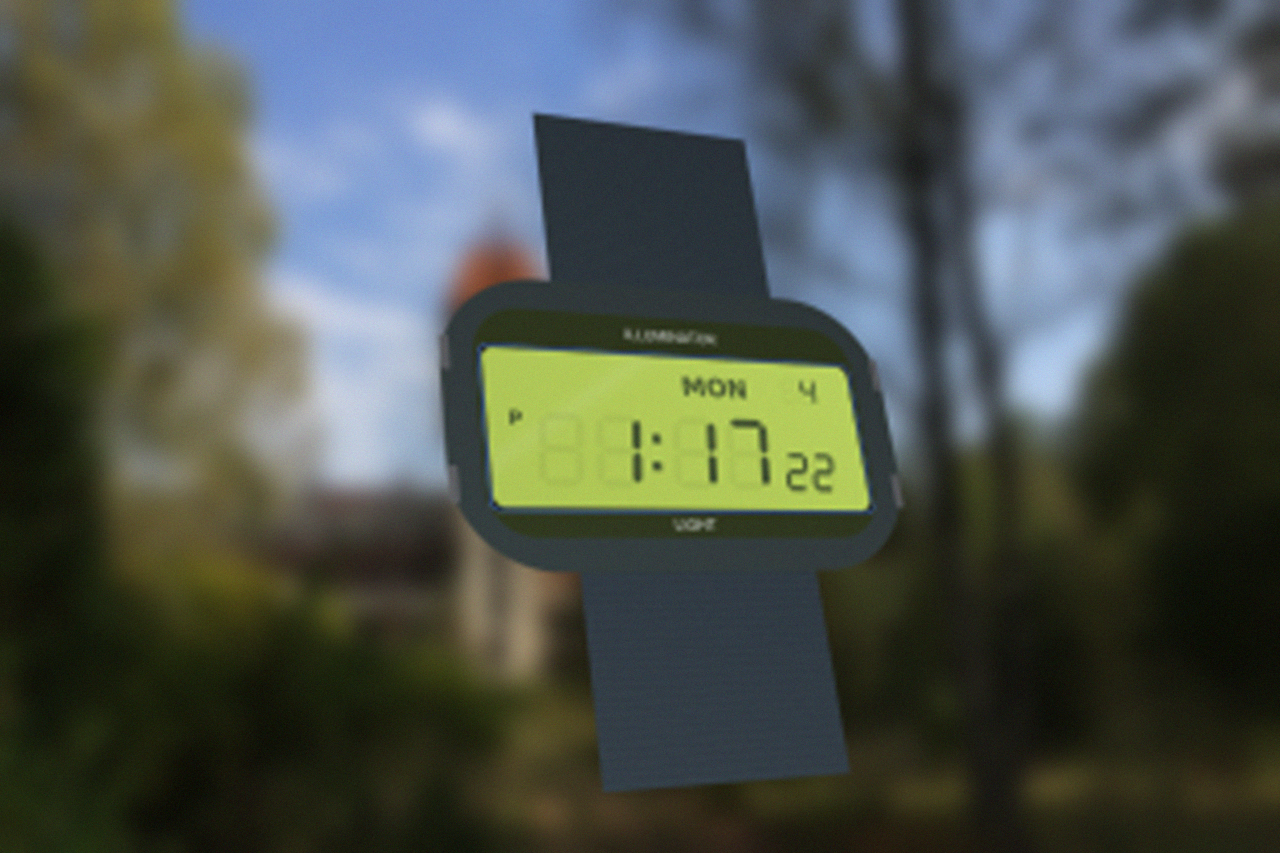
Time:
**1:17:22**
